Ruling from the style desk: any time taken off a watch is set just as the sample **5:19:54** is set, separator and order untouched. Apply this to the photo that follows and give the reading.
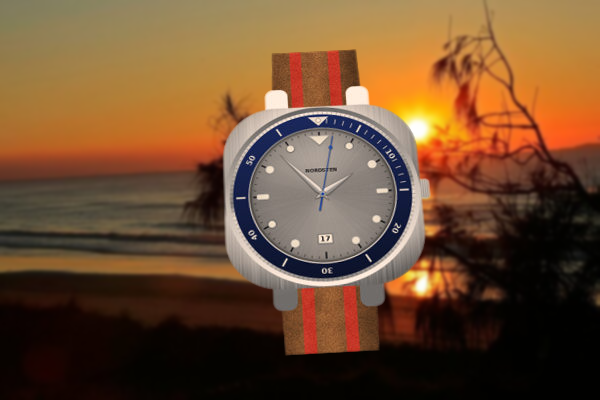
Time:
**1:53:02**
